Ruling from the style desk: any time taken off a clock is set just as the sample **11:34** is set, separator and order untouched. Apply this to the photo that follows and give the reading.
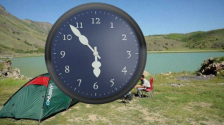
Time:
**5:53**
